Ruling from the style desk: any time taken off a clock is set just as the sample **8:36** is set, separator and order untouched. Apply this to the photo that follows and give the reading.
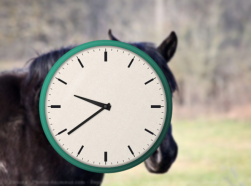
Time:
**9:39**
